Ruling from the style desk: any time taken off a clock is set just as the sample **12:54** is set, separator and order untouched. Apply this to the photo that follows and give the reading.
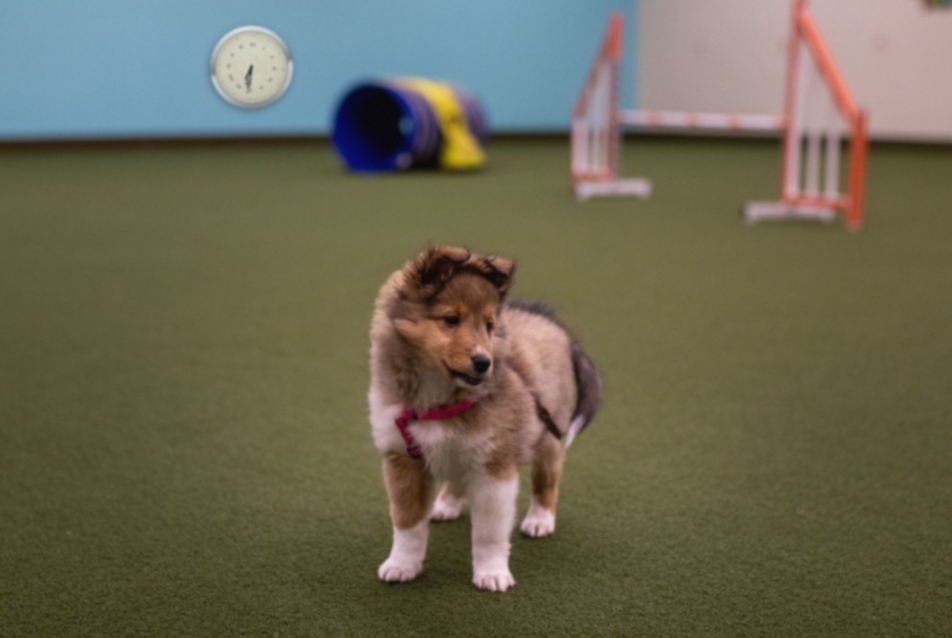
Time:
**6:31**
